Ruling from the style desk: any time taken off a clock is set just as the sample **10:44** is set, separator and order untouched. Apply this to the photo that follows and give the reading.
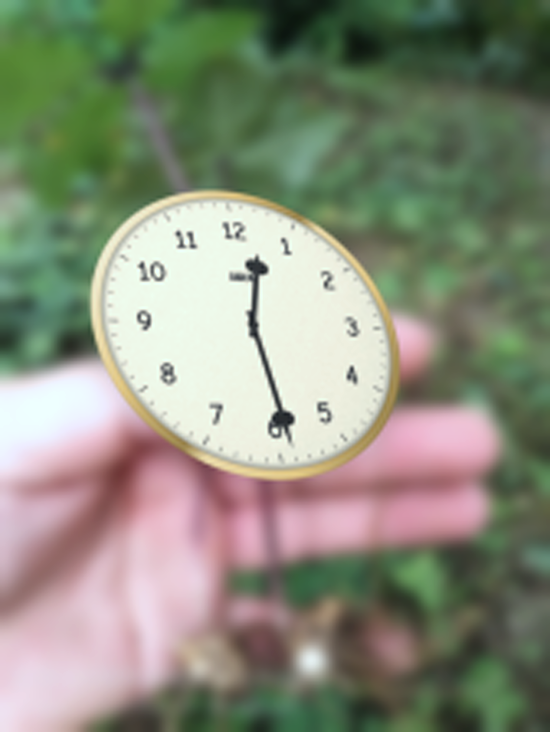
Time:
**12:29**
